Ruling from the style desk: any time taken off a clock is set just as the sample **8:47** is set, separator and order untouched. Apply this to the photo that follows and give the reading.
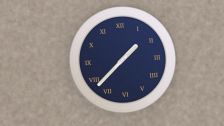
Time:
**1:38**
